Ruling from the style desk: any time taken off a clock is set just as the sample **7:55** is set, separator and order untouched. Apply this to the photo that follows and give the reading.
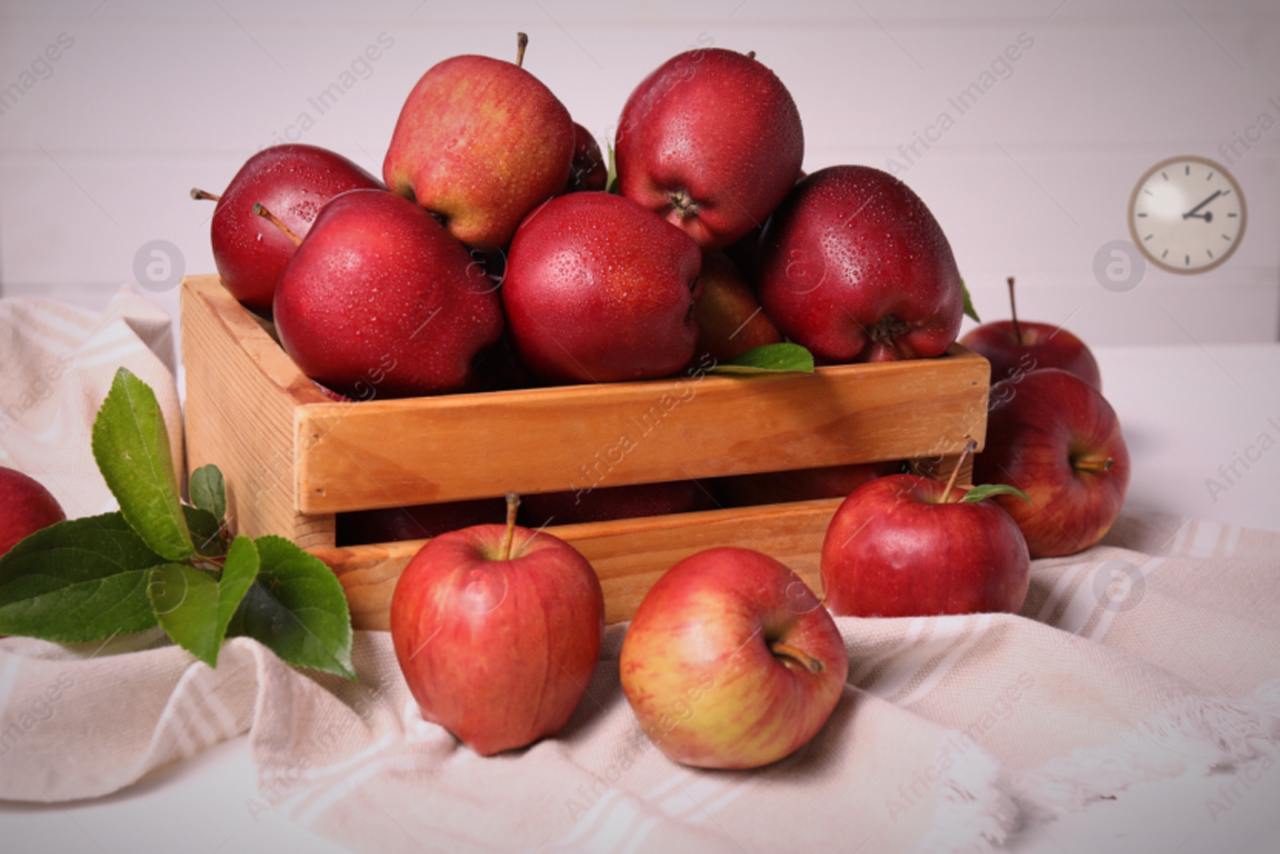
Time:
**3:09**
